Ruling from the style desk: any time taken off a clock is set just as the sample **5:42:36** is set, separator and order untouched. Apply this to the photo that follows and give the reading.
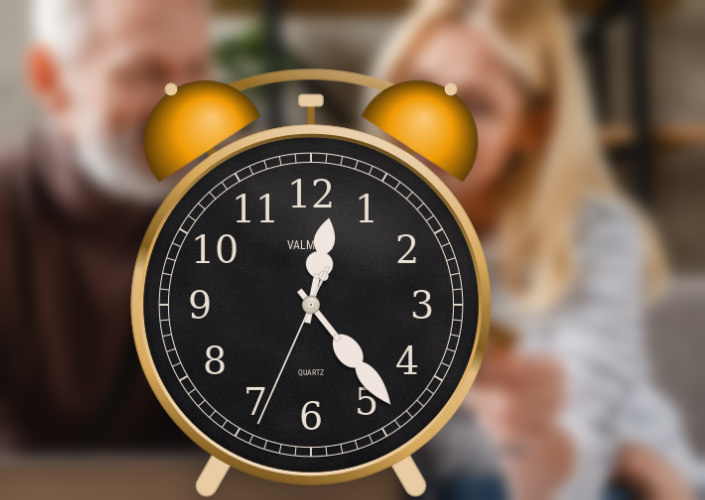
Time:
**12:23:34**
